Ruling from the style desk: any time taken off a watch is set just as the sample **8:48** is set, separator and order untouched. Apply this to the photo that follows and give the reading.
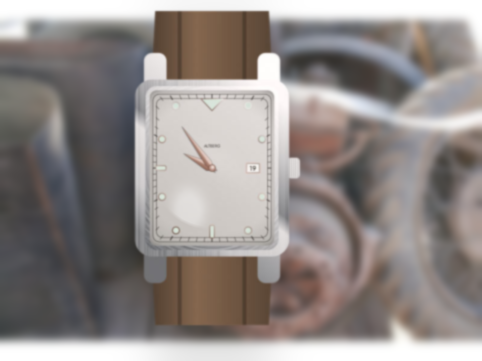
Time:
**9:54**
